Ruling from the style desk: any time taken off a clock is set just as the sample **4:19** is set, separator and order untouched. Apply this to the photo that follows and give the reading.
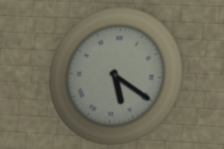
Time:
**5:20**
